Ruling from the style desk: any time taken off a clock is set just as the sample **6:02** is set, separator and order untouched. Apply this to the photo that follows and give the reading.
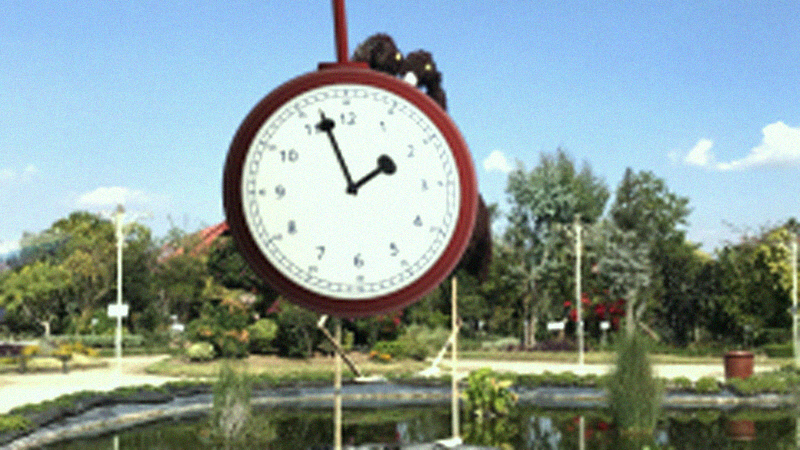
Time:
**1:57**
